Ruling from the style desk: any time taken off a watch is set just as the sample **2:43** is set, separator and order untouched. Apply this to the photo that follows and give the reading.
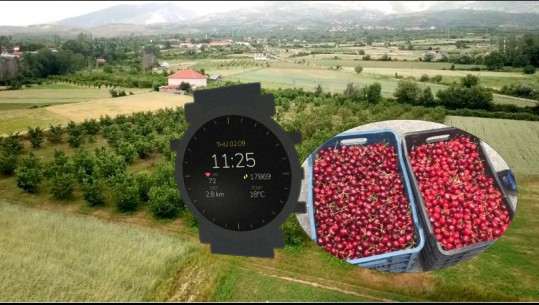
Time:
**11:25**
